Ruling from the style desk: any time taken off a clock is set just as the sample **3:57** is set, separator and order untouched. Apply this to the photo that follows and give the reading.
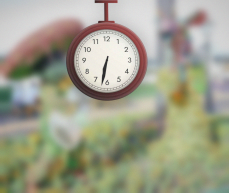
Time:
**6:32**
